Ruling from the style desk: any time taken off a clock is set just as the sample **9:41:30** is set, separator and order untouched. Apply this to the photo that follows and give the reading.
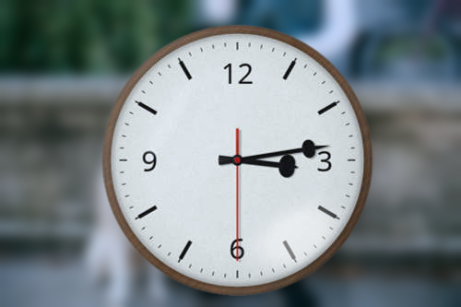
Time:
**3:13:30**
